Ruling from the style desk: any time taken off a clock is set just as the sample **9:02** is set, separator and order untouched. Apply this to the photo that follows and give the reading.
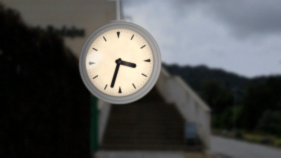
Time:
**3:33**
